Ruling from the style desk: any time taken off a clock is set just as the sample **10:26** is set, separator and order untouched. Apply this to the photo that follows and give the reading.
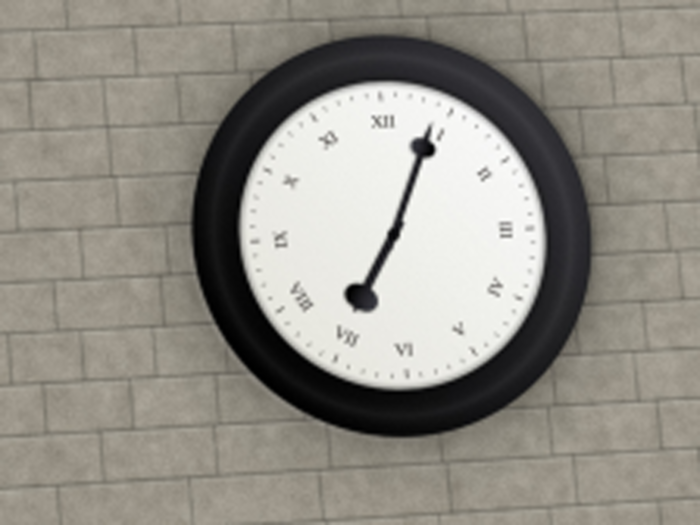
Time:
**7:04**
